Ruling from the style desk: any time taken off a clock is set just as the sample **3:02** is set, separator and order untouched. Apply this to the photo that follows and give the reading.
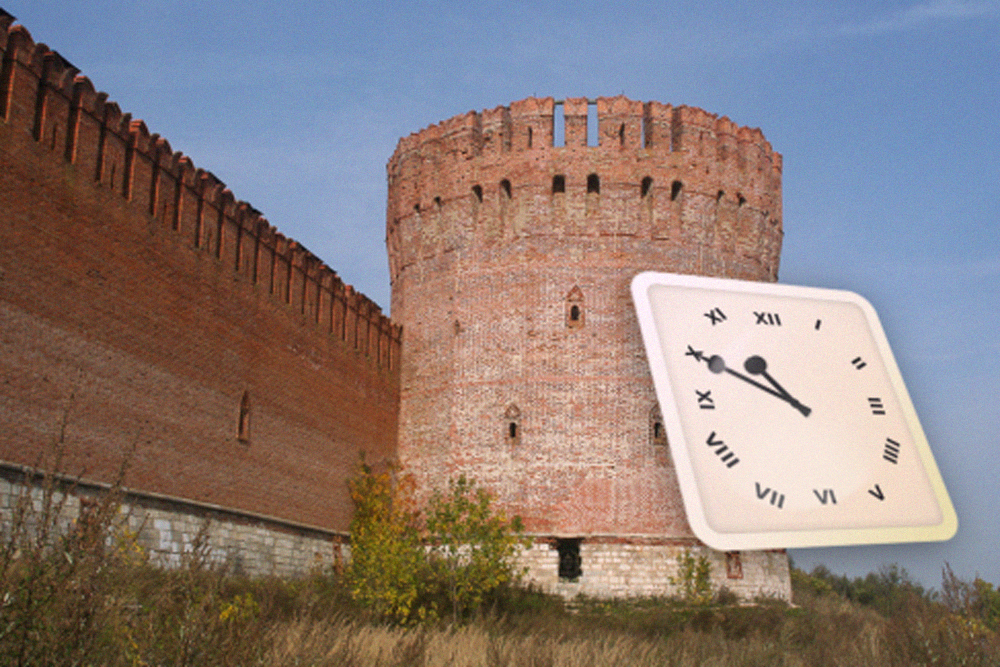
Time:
**10:50**
